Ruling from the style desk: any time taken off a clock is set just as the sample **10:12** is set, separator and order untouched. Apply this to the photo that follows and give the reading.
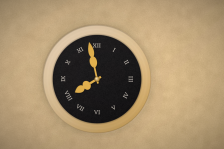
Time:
**7:58**
